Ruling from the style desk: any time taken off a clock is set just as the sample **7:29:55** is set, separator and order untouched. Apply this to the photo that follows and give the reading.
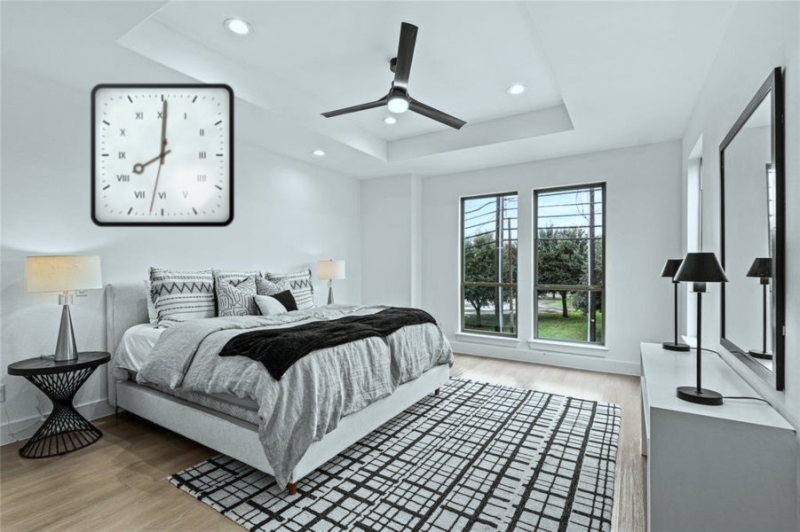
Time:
**8:00:32**
